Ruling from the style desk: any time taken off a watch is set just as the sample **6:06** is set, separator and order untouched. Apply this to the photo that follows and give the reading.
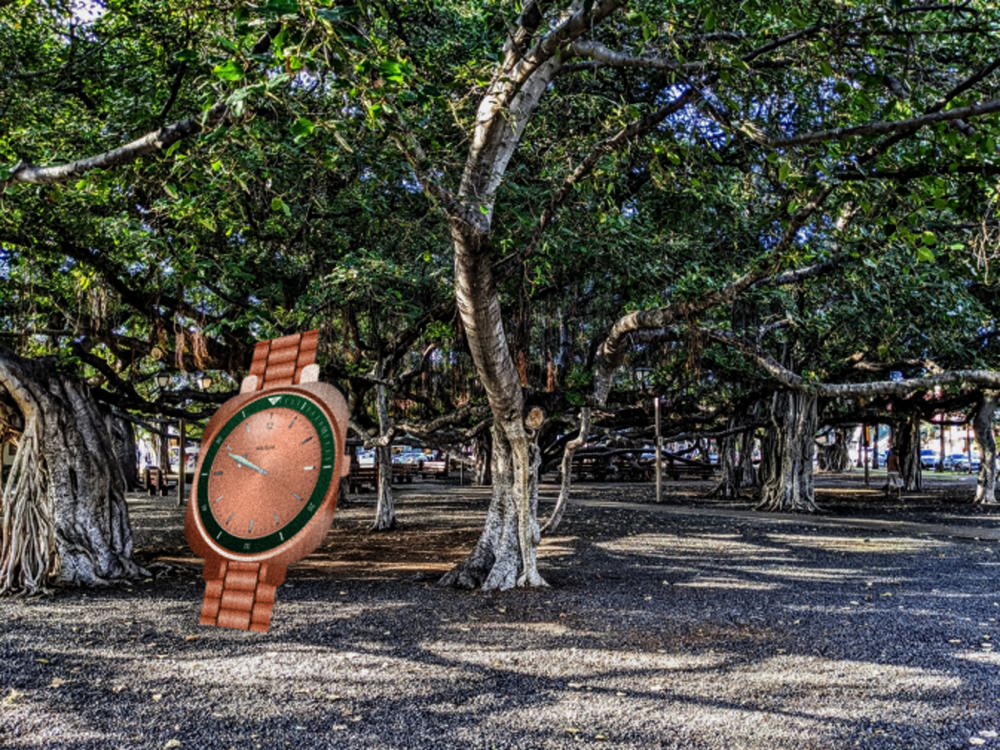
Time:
**9:49**
